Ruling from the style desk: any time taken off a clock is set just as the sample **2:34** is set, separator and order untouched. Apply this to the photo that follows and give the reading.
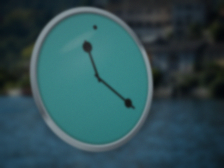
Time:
**11:21**
